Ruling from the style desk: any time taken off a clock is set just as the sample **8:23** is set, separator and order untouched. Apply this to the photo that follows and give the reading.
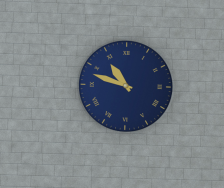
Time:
**10:48**
